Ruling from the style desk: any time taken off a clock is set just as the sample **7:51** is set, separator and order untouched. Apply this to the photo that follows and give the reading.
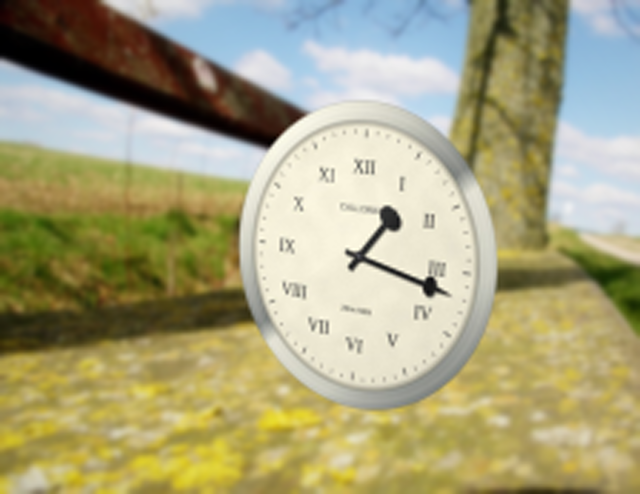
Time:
**1:17**
